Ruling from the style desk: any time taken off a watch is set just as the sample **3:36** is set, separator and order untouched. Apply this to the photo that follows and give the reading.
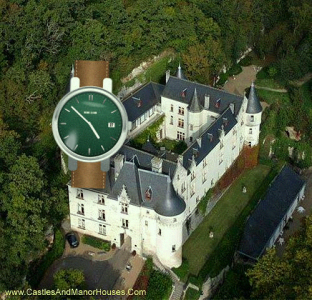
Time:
**4:52**
